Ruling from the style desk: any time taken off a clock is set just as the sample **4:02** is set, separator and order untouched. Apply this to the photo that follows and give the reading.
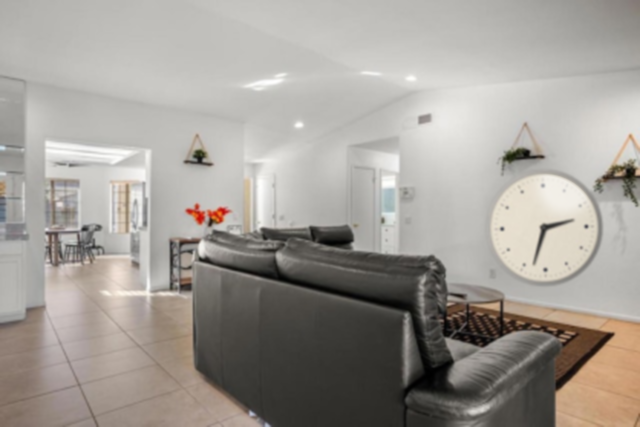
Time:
**2:33**
